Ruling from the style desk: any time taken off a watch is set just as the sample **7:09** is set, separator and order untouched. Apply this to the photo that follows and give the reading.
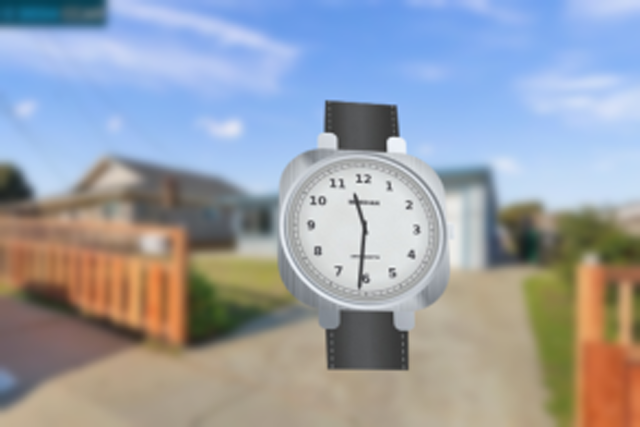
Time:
**11:31**
